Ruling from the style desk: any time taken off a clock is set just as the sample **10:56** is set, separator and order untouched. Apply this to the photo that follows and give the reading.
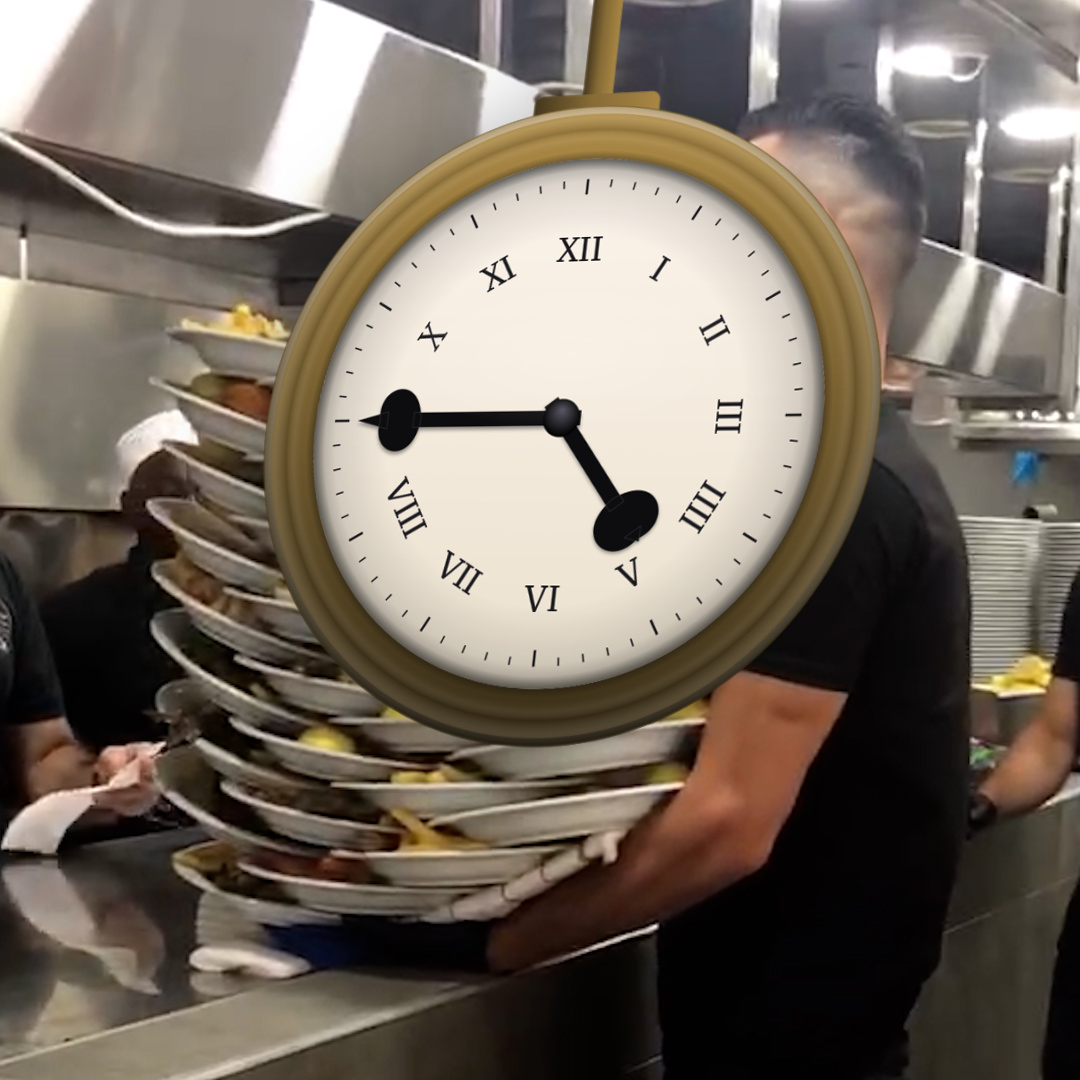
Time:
**4:45**
